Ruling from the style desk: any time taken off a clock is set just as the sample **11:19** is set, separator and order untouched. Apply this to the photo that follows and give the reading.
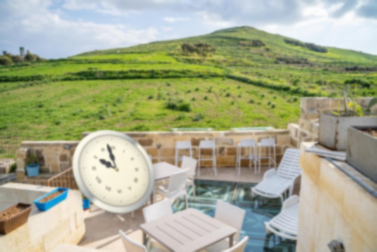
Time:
**9:58**
